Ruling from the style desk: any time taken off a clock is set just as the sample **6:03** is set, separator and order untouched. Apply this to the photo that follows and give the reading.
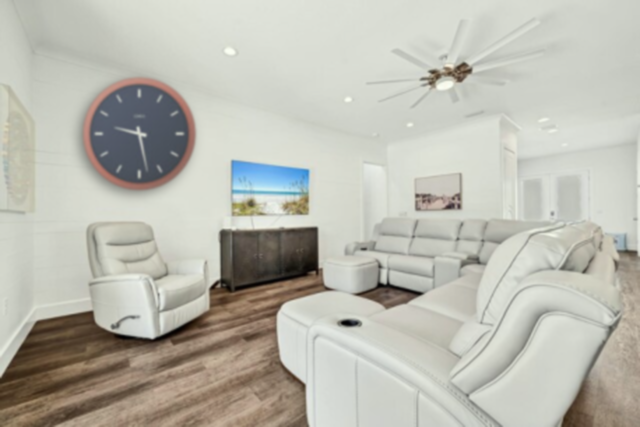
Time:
**9:28**
